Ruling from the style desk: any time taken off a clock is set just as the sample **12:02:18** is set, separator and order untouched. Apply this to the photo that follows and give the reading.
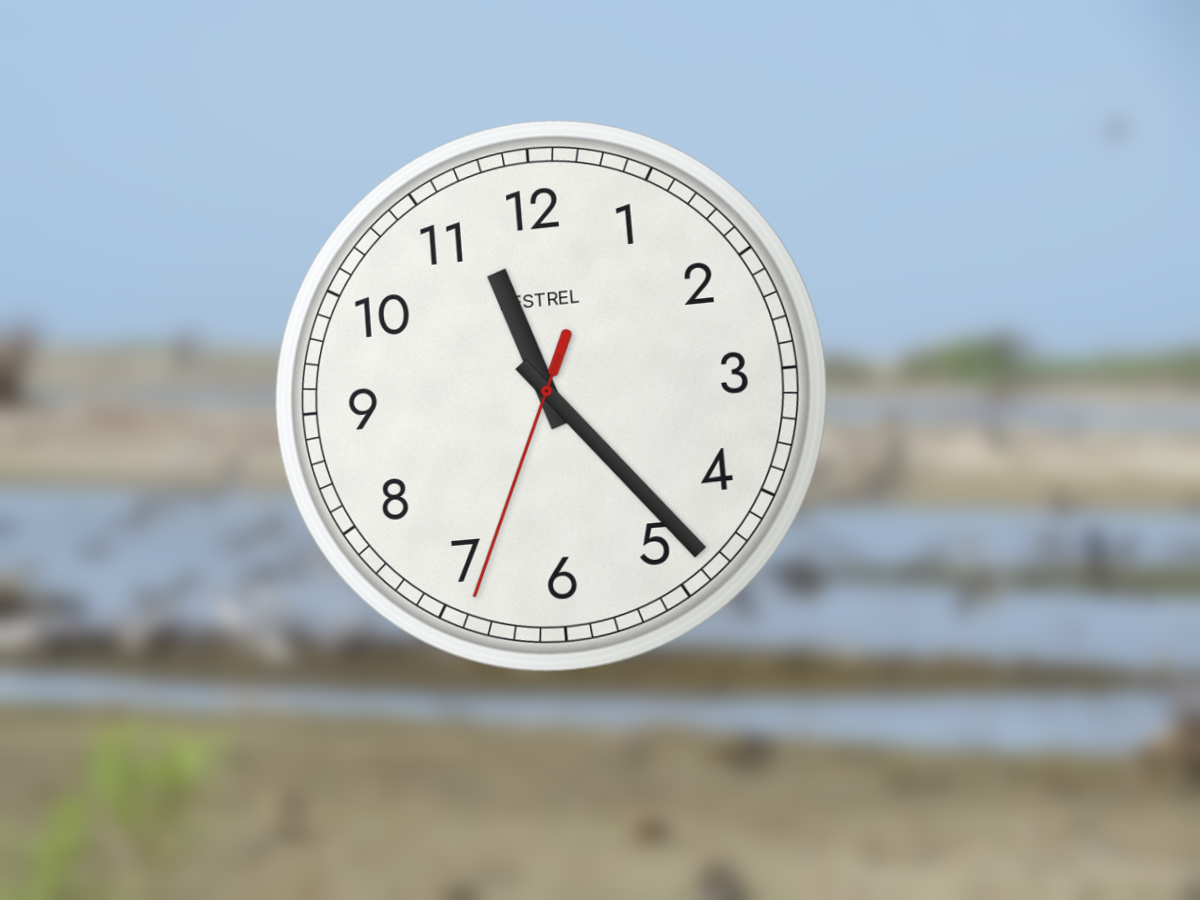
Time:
**11:23:34**
